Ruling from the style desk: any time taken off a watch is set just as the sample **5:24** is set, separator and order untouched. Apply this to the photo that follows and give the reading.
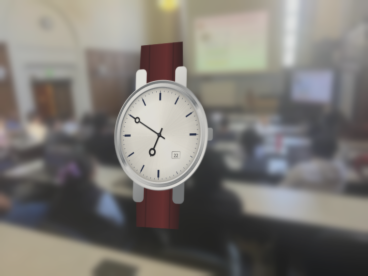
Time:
**6:50**
